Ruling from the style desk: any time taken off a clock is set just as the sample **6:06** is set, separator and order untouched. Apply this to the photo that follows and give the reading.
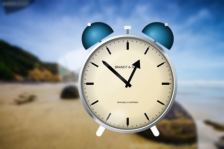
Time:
**12:52**
